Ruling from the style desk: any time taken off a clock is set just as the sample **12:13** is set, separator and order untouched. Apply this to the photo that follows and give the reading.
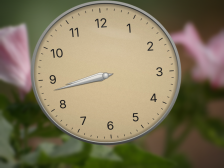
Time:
**8:43**
